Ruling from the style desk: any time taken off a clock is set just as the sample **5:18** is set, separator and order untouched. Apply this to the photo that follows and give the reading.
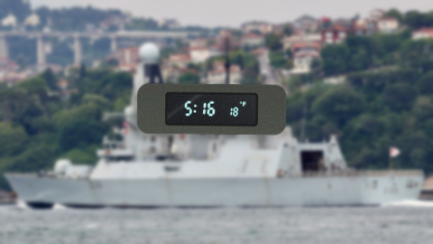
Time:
**5:16**
